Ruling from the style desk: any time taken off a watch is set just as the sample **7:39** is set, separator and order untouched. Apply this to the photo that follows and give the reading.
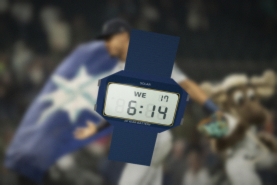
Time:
**6:14**
